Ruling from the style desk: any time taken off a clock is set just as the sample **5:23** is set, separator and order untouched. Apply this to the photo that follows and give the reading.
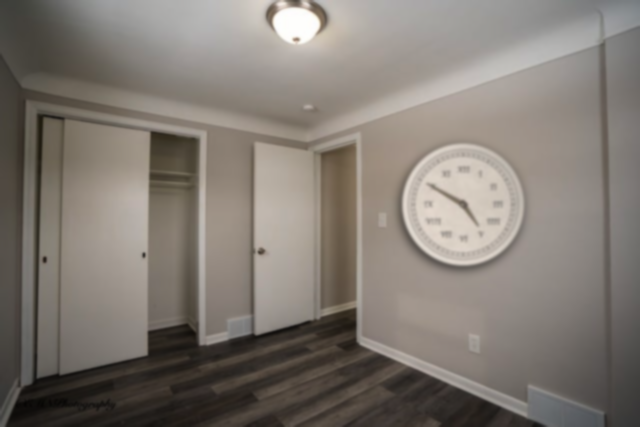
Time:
**4:50**
